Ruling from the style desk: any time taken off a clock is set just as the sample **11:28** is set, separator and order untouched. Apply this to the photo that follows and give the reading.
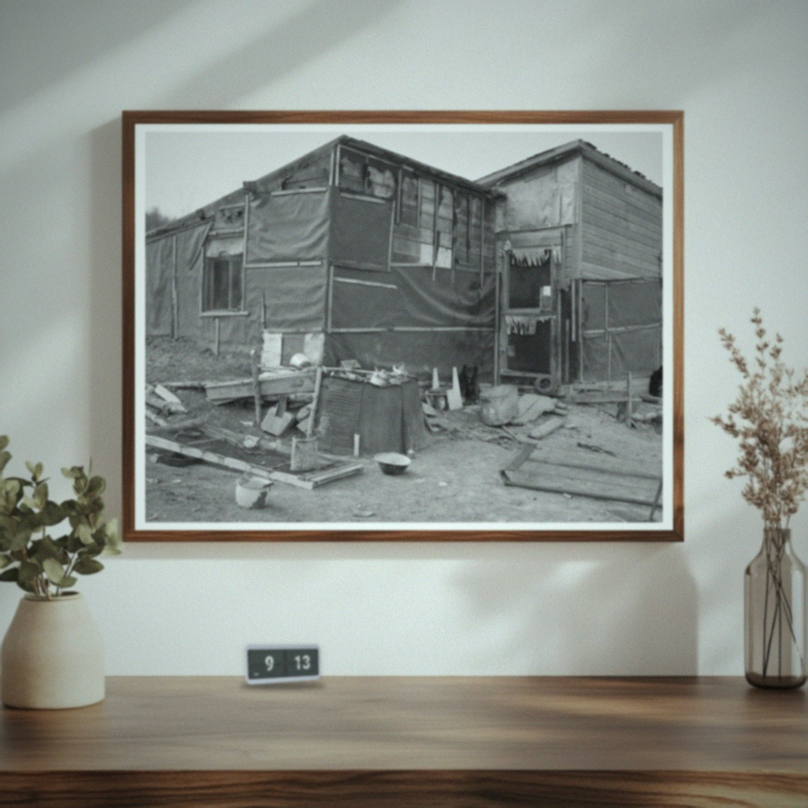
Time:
**9:13**
